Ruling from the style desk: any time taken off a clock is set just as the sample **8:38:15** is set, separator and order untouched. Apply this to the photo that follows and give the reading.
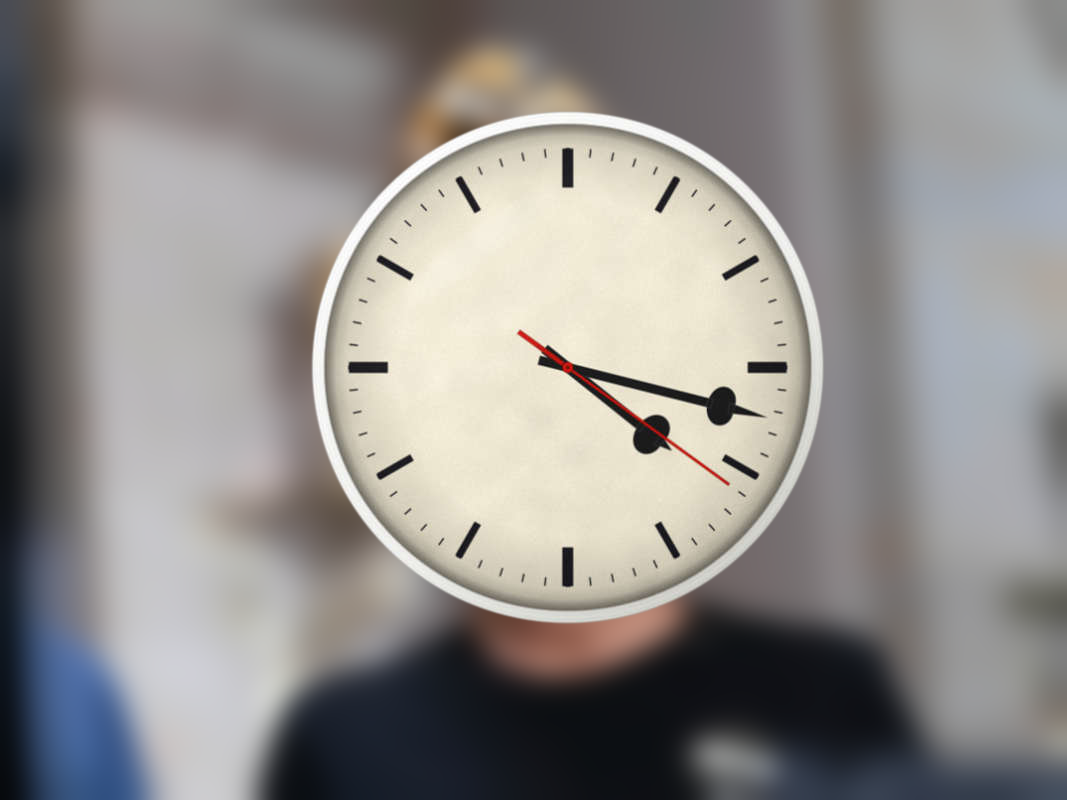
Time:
**4:17:21**
